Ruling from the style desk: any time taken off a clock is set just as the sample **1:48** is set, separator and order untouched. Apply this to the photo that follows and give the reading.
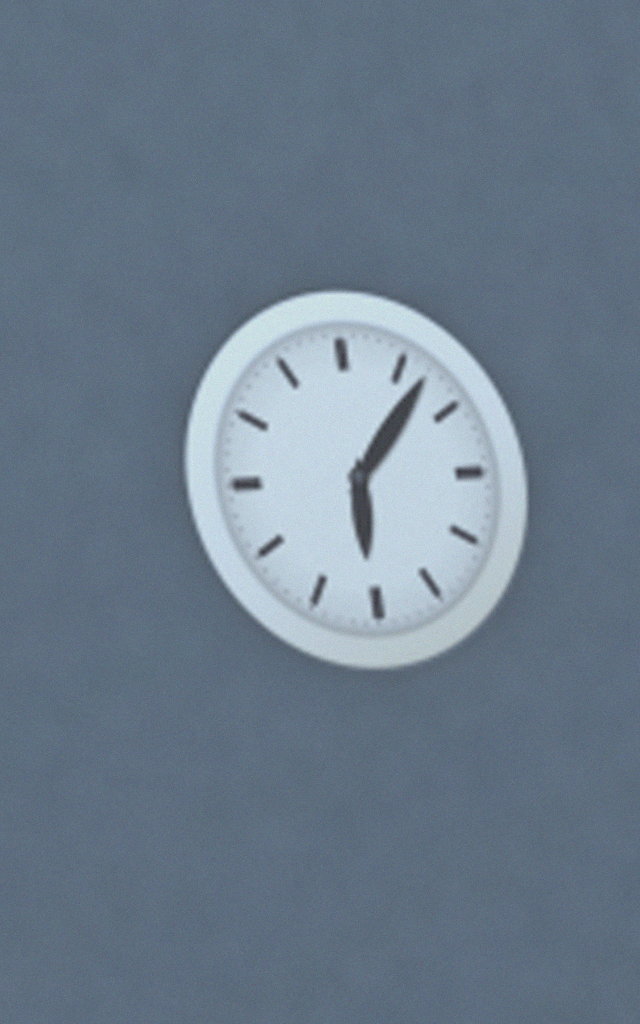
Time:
**6:07**
